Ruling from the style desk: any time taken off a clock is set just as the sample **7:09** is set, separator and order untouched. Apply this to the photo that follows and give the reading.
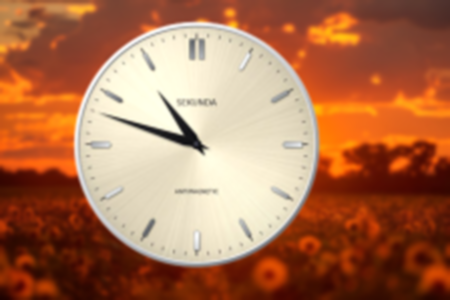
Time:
**10:48**
